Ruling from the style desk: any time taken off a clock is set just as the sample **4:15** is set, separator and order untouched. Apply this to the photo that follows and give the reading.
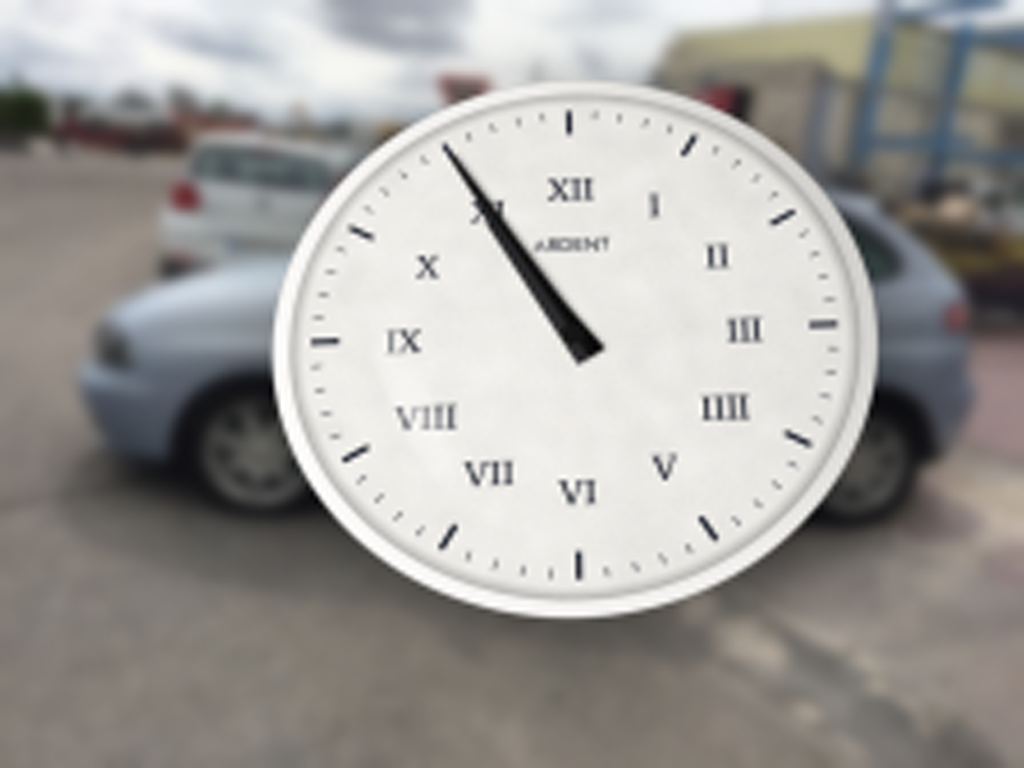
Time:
**10:55**
